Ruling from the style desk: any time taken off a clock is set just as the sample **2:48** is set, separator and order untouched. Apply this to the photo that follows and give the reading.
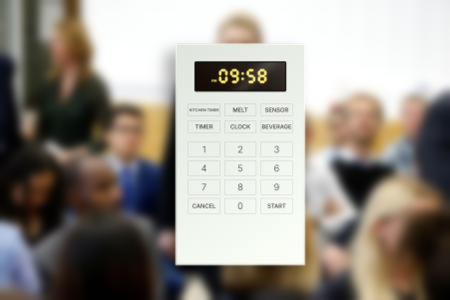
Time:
**9:58**
